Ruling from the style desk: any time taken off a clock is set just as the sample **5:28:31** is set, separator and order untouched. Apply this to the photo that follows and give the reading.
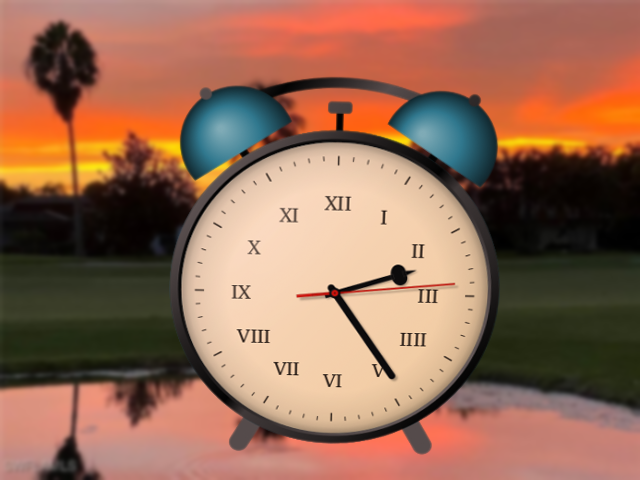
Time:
**2:24:14**
